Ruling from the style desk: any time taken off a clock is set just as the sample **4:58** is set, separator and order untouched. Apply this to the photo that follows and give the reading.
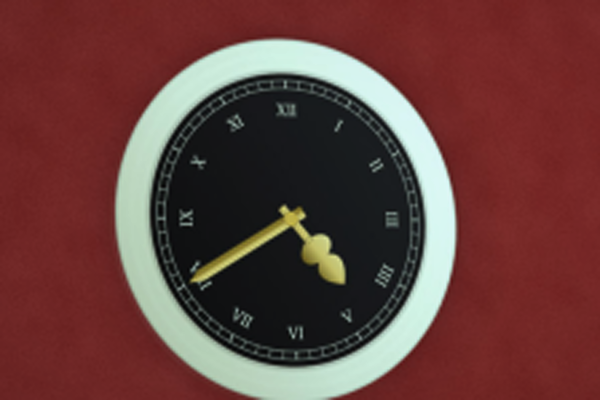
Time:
**4:40**
